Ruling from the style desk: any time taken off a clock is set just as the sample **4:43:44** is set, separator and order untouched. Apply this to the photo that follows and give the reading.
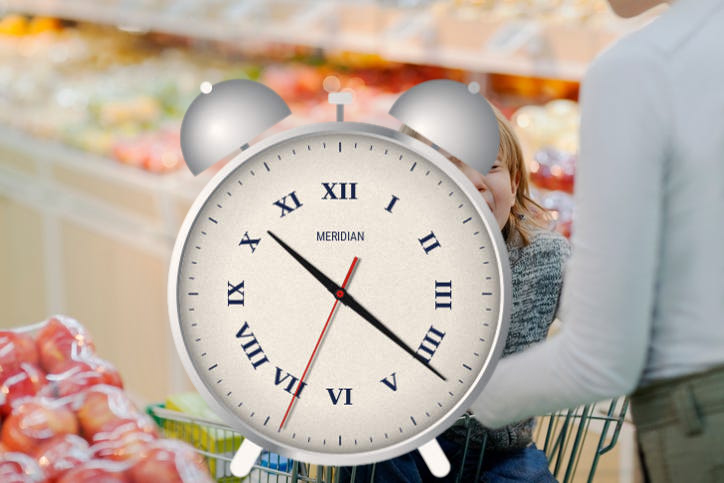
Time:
**10:21:34**
